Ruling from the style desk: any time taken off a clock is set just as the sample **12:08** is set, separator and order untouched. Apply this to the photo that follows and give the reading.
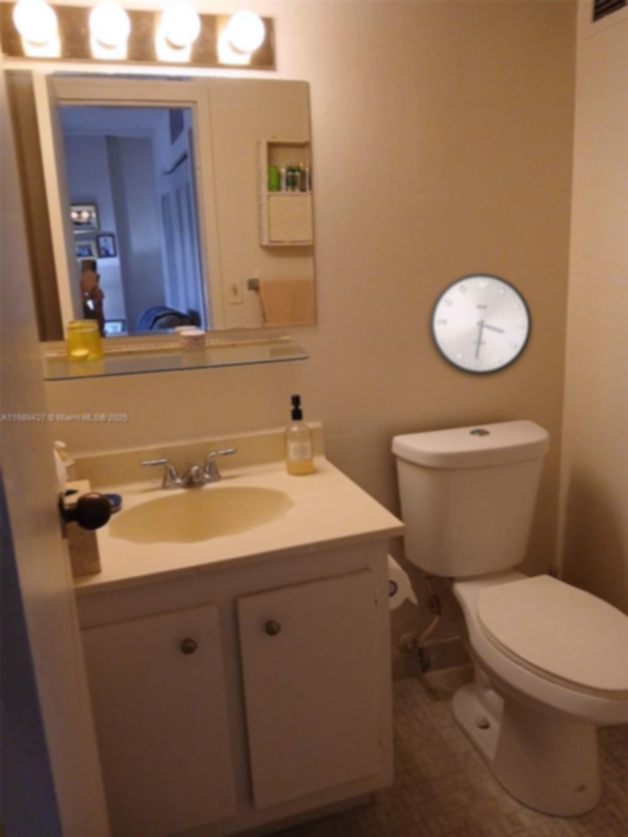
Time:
**3:31**
